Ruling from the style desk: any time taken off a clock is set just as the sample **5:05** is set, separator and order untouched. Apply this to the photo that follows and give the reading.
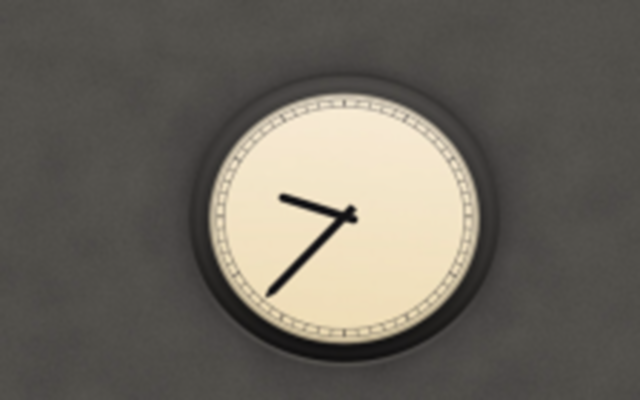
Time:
**9:37**
